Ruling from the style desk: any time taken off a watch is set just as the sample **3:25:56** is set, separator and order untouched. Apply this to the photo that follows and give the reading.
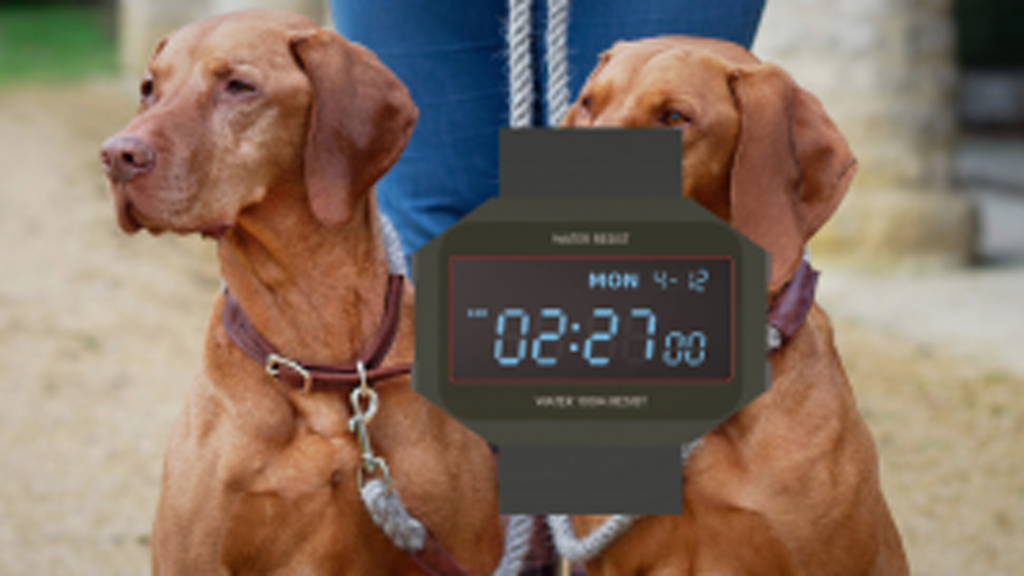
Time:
**2:27:00**
